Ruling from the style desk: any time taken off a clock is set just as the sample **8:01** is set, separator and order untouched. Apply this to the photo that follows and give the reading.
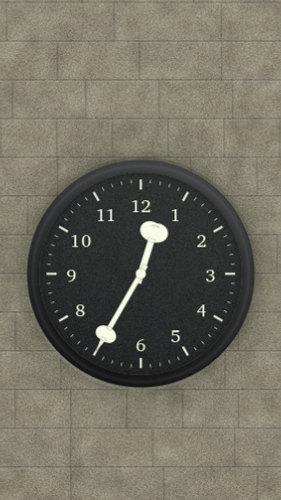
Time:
**12:35**
